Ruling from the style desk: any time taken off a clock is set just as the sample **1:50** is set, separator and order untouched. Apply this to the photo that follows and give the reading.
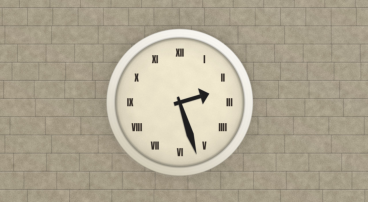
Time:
**2:27**
